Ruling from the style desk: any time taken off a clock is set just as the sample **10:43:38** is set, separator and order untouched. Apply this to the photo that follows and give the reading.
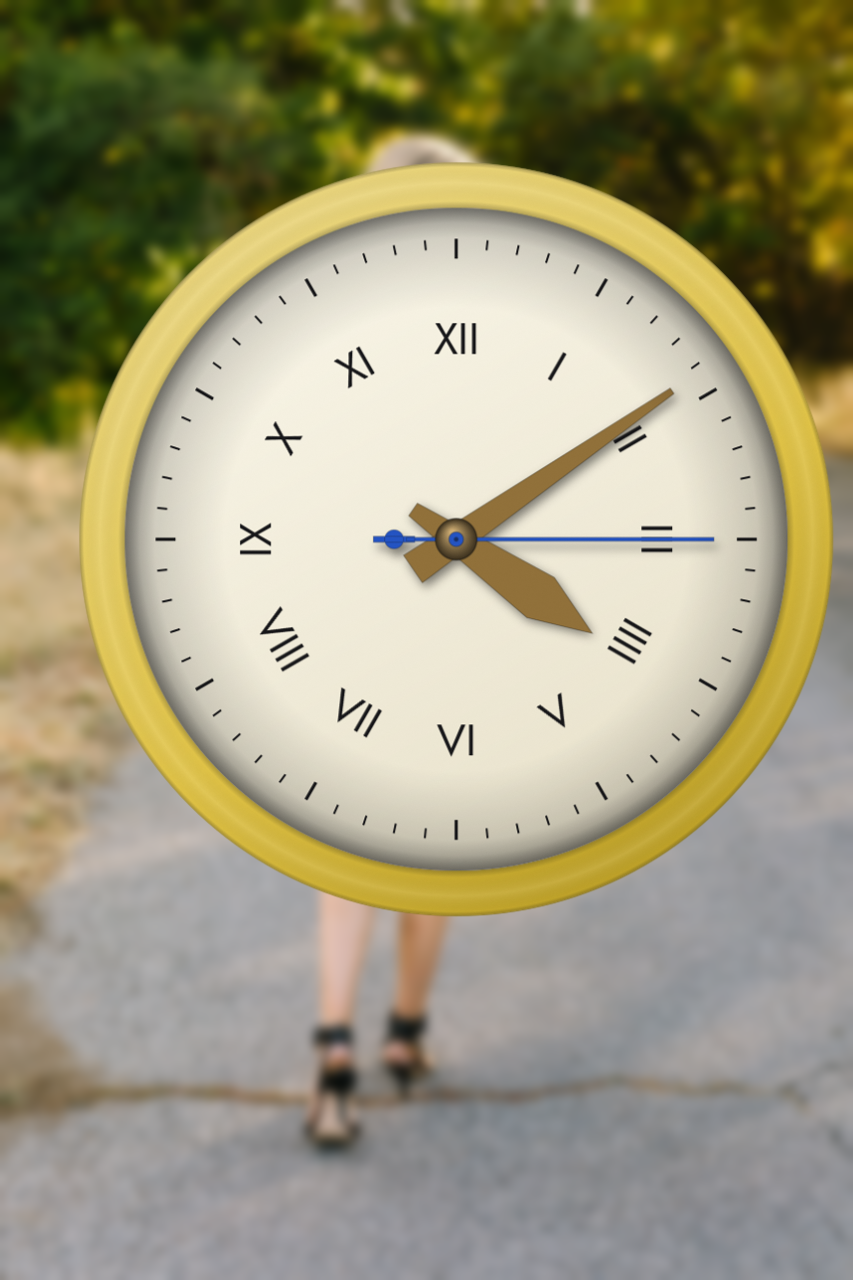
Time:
**4:09:15**
